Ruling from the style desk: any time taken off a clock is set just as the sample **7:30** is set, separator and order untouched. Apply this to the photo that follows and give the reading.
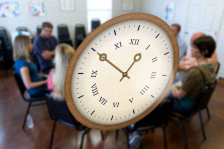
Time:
**12:50**
